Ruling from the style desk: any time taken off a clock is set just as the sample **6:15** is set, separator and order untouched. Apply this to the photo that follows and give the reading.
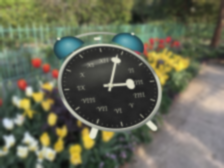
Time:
**3:04**
